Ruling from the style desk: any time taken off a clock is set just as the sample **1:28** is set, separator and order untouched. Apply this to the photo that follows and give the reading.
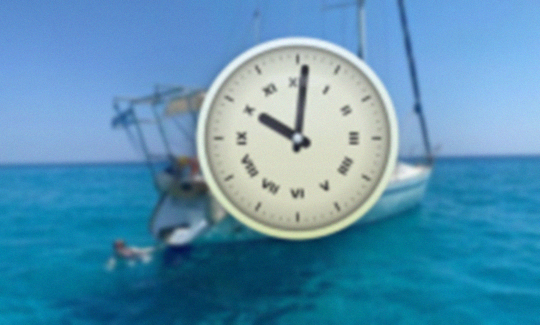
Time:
**10:01**
